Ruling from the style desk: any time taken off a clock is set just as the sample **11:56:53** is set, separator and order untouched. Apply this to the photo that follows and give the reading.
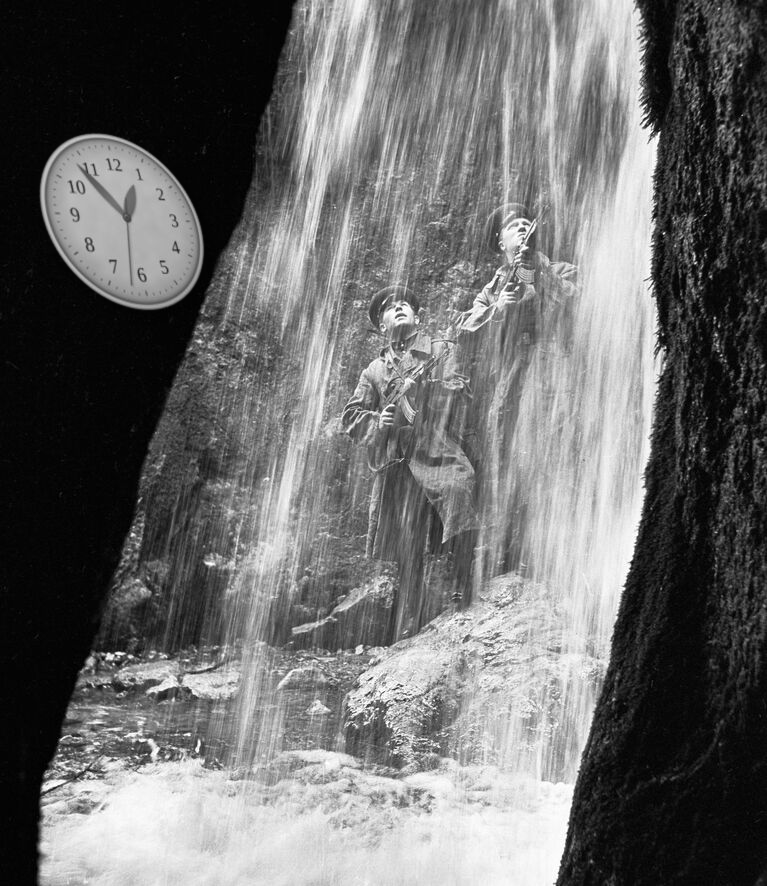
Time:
**12:53:32**
